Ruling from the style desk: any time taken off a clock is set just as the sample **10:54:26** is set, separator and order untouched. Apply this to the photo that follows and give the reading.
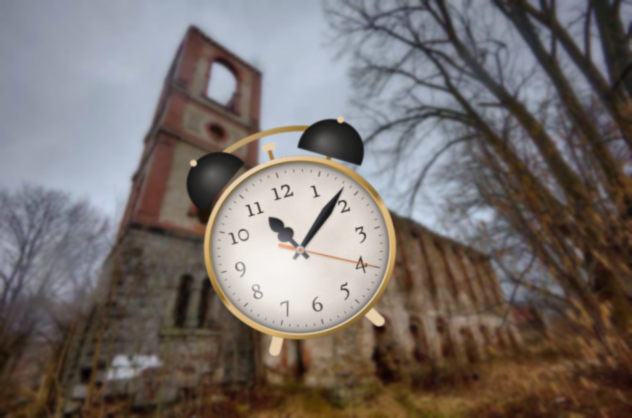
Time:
**11:08:20**
